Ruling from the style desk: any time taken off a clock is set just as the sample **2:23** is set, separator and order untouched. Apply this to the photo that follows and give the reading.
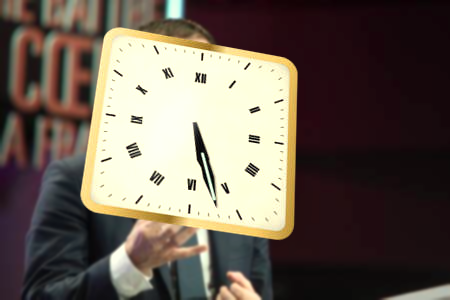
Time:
**5:27**
